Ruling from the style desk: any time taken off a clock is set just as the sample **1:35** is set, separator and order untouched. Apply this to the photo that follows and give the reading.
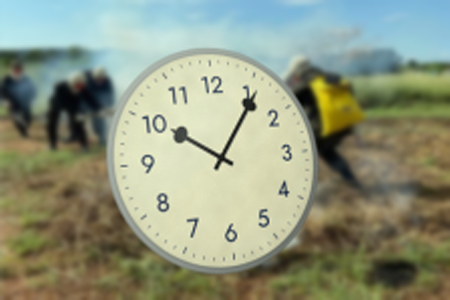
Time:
**10:06**
